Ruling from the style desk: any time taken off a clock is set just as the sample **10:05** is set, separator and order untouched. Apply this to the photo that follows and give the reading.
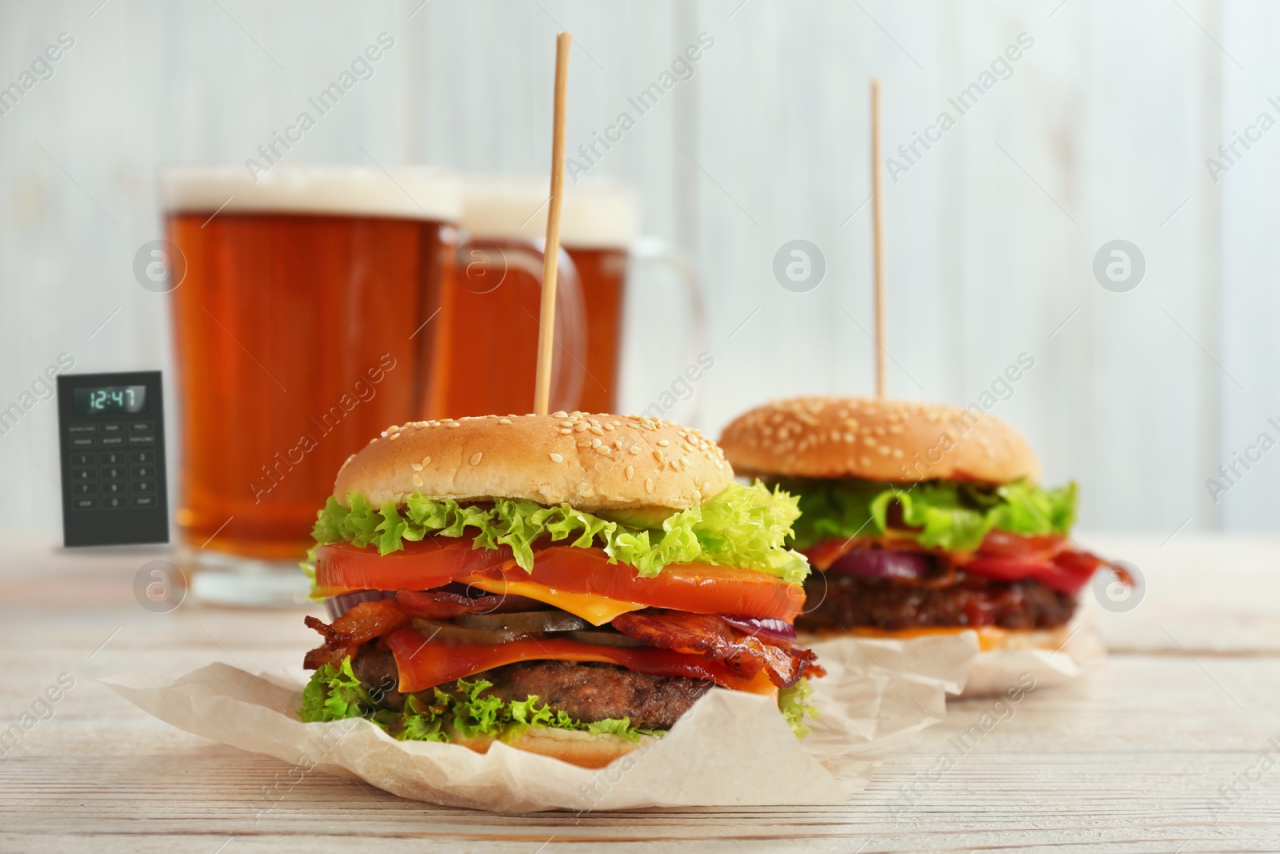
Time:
**12:47**
